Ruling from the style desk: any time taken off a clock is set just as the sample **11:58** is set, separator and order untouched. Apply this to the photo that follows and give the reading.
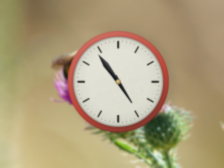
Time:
**4:54**
